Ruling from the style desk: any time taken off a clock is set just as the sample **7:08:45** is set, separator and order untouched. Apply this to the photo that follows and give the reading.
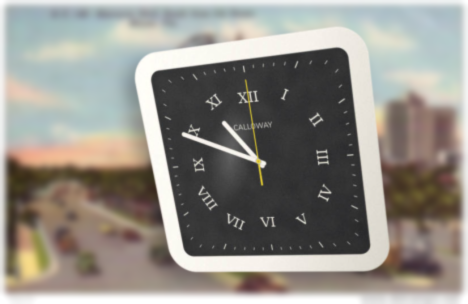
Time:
**10:49:00**
